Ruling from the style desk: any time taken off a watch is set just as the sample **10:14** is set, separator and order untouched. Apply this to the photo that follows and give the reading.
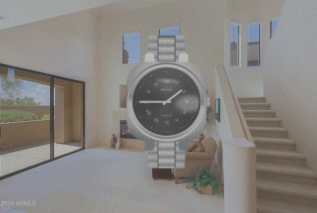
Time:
**1:45**
